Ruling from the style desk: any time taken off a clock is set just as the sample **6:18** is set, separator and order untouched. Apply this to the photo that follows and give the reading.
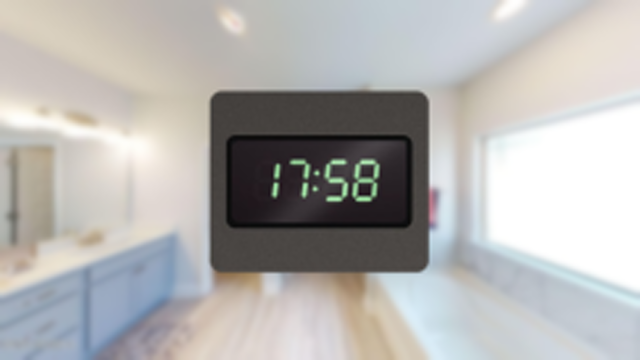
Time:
**17:58**
